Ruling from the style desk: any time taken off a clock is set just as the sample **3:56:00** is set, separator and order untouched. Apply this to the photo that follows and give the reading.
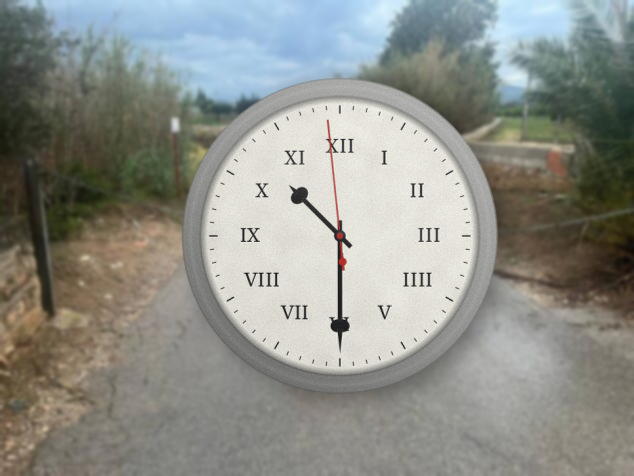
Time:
**10:29:59**
